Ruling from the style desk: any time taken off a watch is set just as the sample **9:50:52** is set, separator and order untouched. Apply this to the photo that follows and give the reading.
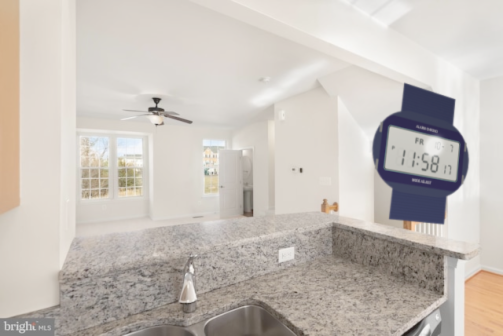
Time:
**11:58:17**
